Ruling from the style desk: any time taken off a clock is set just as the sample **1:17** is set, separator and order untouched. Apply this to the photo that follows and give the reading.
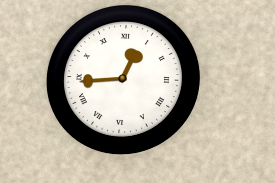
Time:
**12:44**
